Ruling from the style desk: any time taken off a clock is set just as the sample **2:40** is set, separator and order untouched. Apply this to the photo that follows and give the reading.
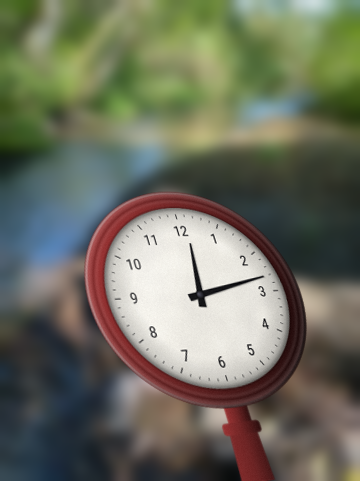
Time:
**12:13**
